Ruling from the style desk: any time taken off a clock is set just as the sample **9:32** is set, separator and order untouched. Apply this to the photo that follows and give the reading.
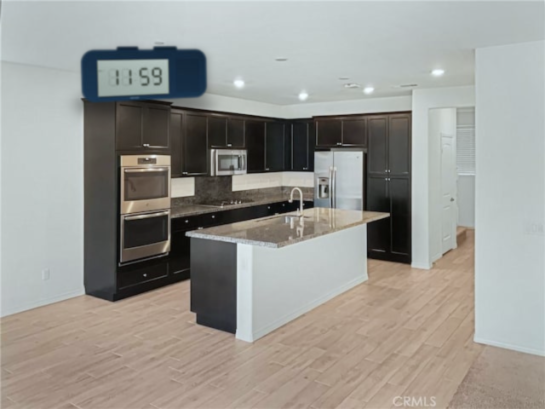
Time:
**11:59**
